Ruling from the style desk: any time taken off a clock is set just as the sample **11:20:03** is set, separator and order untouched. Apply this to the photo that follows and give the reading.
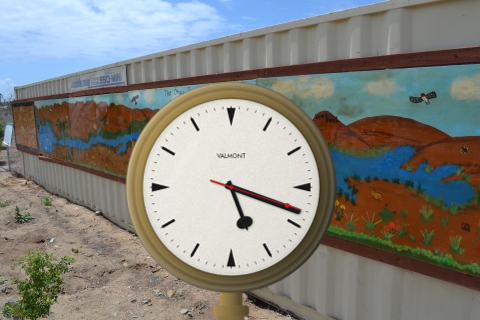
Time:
**5:18:18**
